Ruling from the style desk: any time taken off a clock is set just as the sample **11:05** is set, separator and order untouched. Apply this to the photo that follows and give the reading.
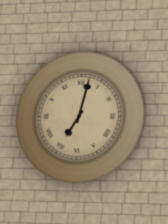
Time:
**7:02**
